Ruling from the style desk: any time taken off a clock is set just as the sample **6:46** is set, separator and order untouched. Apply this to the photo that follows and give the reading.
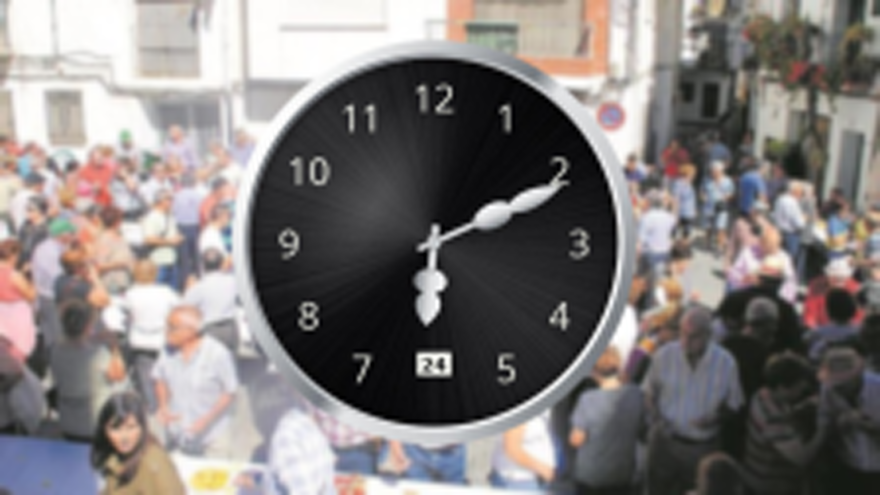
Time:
**6:11**
